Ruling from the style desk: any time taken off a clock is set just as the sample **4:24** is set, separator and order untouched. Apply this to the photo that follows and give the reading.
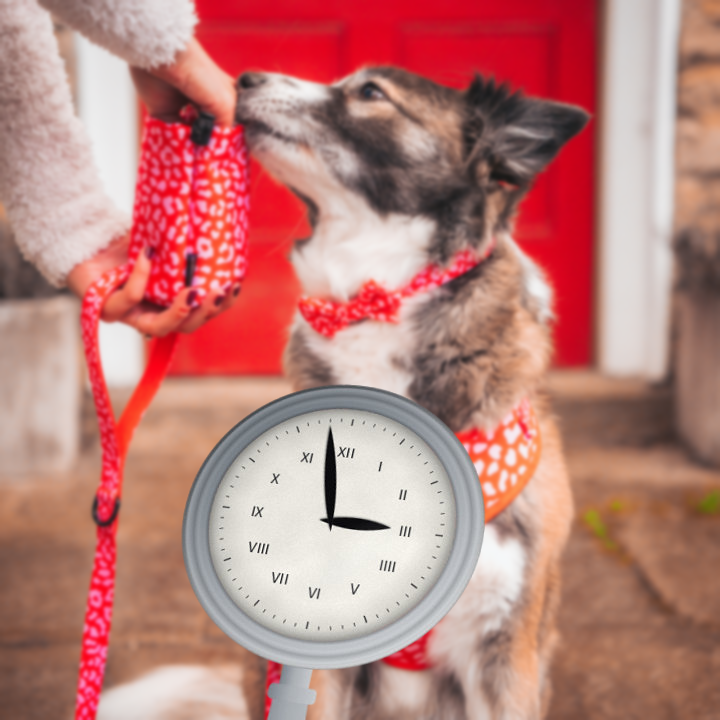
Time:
**2:58**
